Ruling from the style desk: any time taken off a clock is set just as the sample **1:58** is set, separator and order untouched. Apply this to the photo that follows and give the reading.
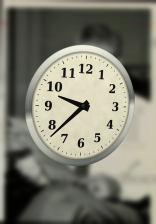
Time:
**9:38**
